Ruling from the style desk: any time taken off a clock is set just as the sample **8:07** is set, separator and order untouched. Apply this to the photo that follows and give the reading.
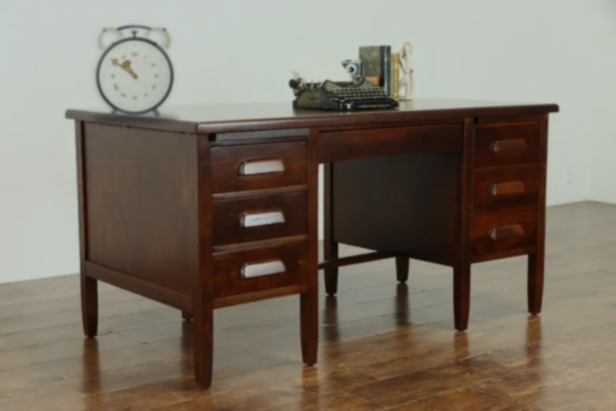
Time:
**10:51**
